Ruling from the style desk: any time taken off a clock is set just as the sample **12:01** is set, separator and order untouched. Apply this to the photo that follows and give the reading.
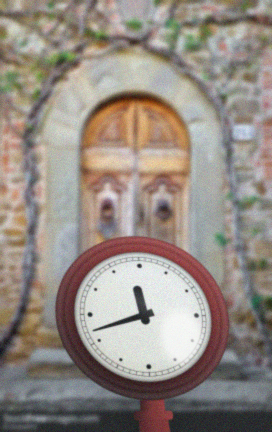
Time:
**11:42**
